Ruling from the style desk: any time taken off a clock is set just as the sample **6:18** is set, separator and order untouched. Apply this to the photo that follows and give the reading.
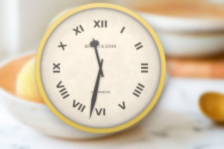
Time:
**11:32**
